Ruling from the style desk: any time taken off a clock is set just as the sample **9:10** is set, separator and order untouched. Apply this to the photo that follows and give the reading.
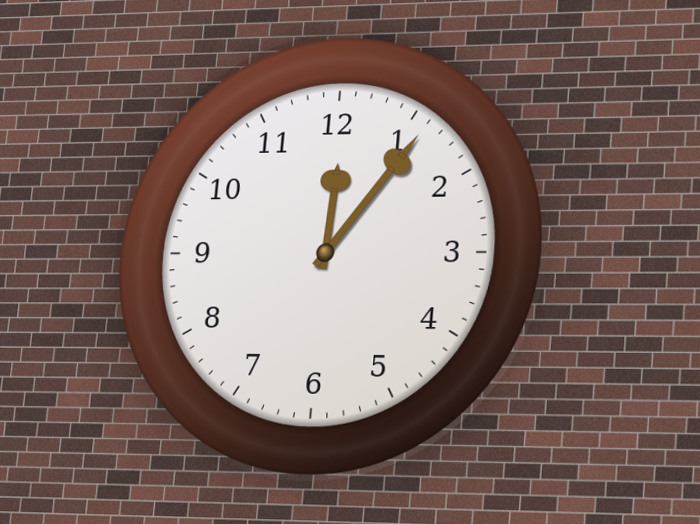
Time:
**12:06**
